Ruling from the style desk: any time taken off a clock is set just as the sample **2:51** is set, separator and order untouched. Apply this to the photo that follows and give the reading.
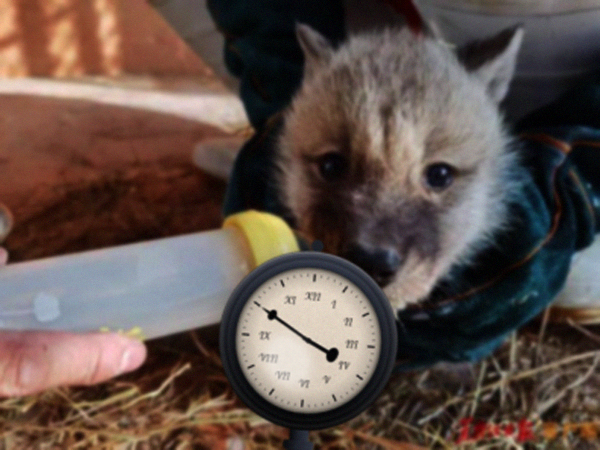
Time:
**3:50**
